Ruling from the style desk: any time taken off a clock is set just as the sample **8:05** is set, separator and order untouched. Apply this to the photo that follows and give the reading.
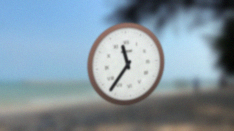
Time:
**11:37**
